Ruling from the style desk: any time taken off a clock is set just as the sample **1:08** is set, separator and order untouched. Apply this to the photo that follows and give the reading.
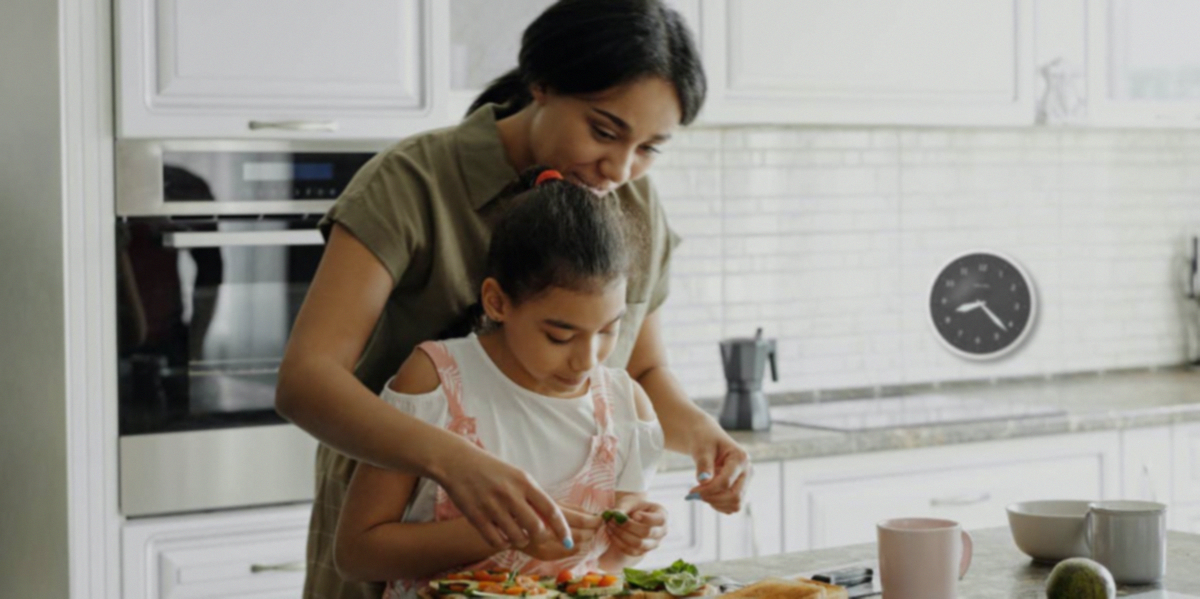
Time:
**8:22**
